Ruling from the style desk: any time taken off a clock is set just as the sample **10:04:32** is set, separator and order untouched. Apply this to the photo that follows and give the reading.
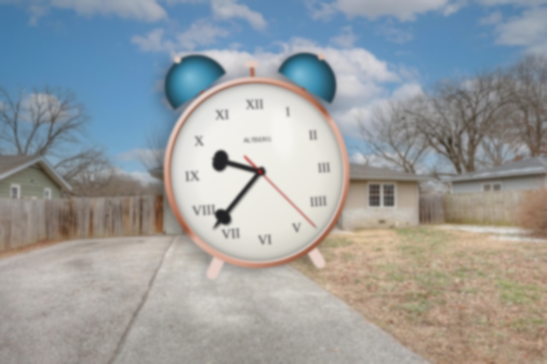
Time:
**9:37:23**
